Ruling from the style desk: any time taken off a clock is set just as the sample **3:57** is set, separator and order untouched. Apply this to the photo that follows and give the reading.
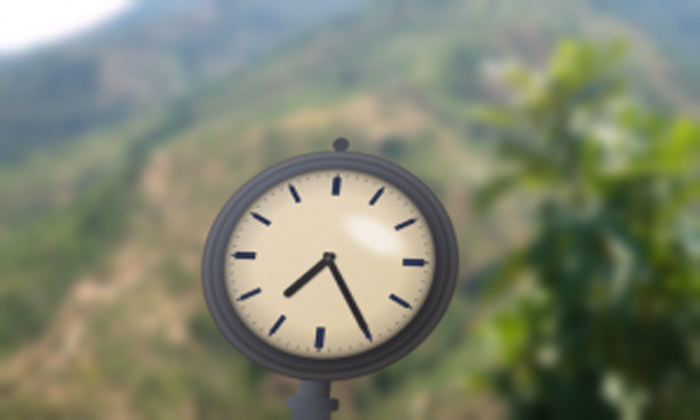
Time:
**7:25**
